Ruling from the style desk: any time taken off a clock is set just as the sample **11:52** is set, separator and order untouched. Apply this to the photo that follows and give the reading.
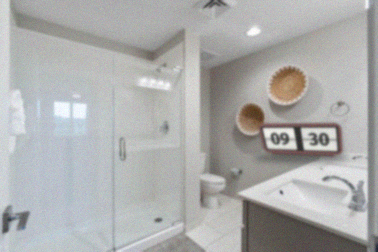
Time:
**9:30**
